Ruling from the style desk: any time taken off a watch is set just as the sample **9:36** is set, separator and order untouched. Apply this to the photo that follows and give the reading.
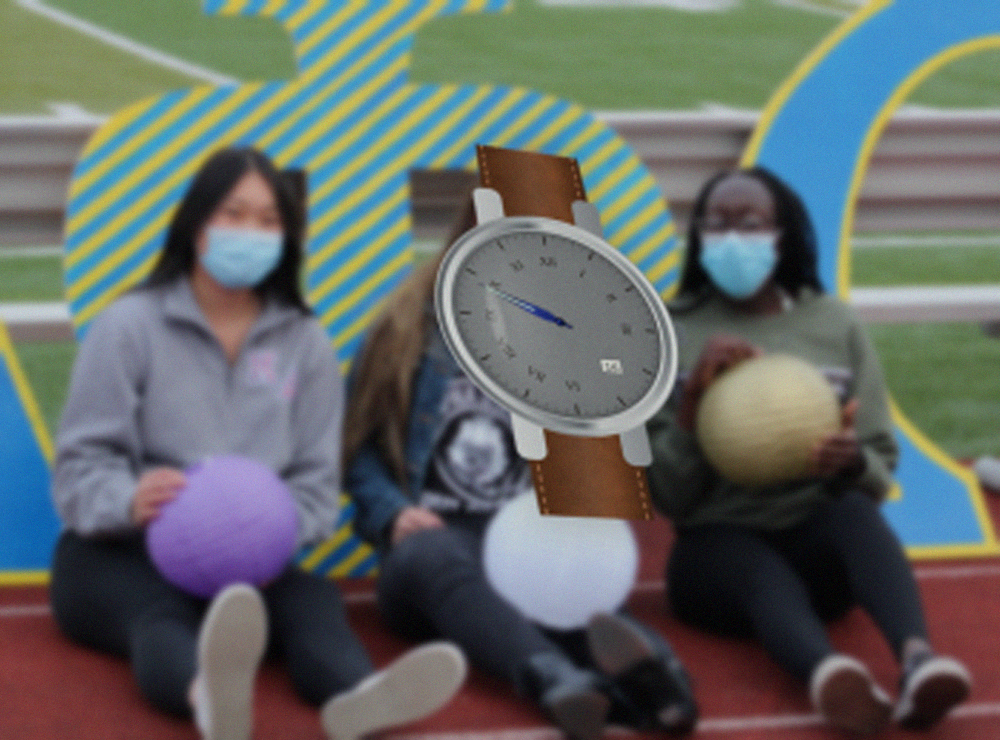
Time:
**9:49**
